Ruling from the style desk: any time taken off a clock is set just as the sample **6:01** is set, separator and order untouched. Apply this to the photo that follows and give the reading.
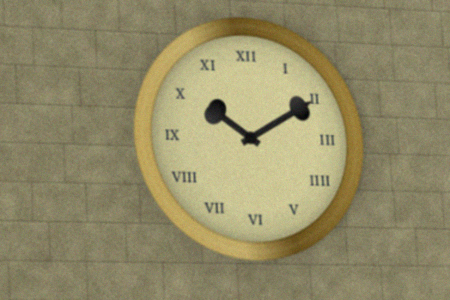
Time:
**10:10**
